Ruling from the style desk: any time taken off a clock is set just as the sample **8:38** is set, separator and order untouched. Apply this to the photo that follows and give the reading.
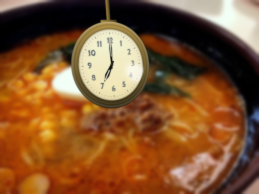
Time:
**7:00**
